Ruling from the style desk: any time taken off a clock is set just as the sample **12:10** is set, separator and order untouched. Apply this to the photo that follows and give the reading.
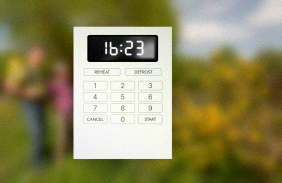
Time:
**16:23**
